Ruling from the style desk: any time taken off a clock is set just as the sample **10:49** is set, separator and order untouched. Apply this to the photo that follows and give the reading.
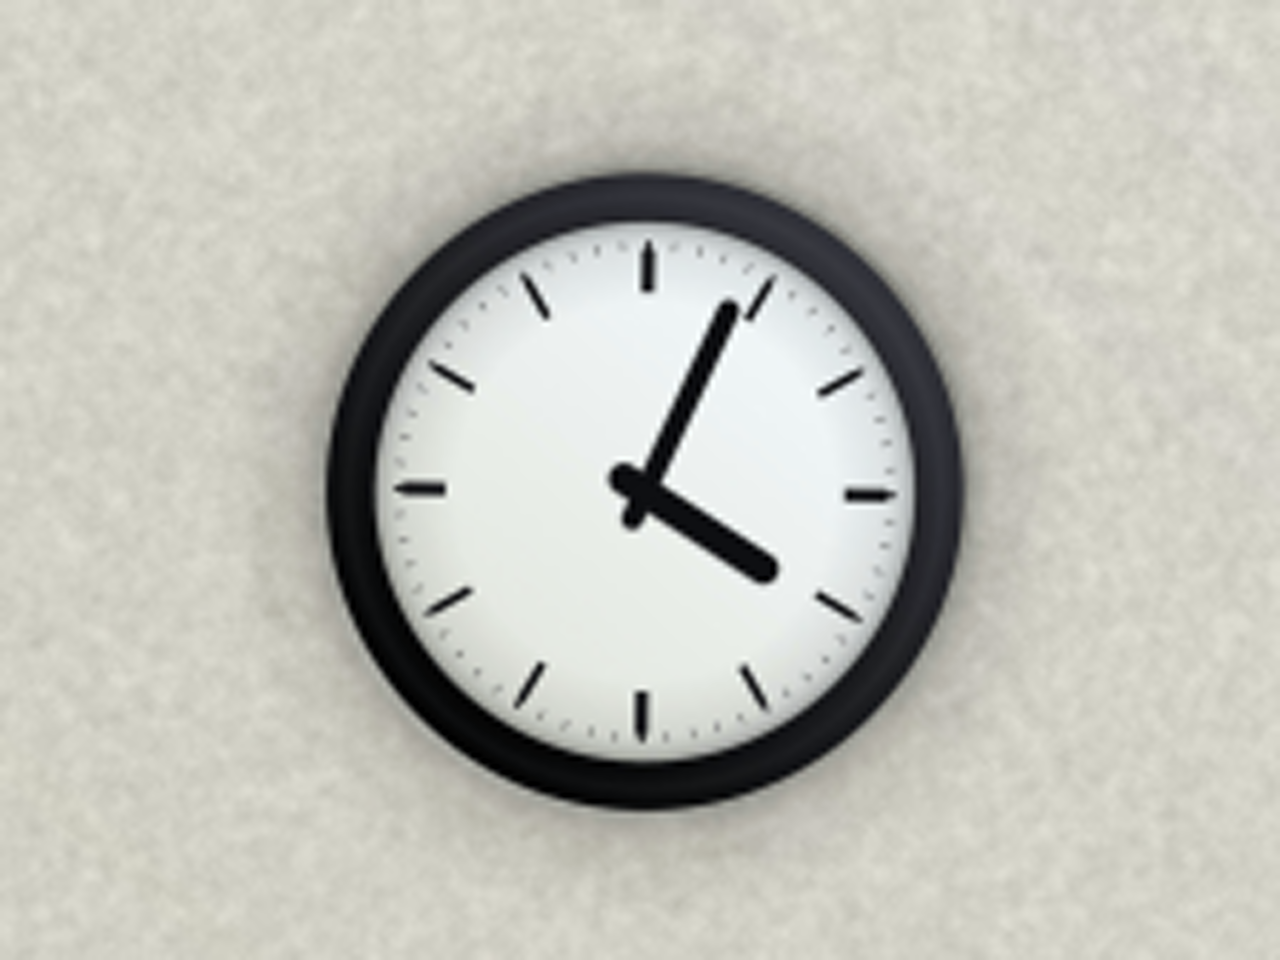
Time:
**4:04**
